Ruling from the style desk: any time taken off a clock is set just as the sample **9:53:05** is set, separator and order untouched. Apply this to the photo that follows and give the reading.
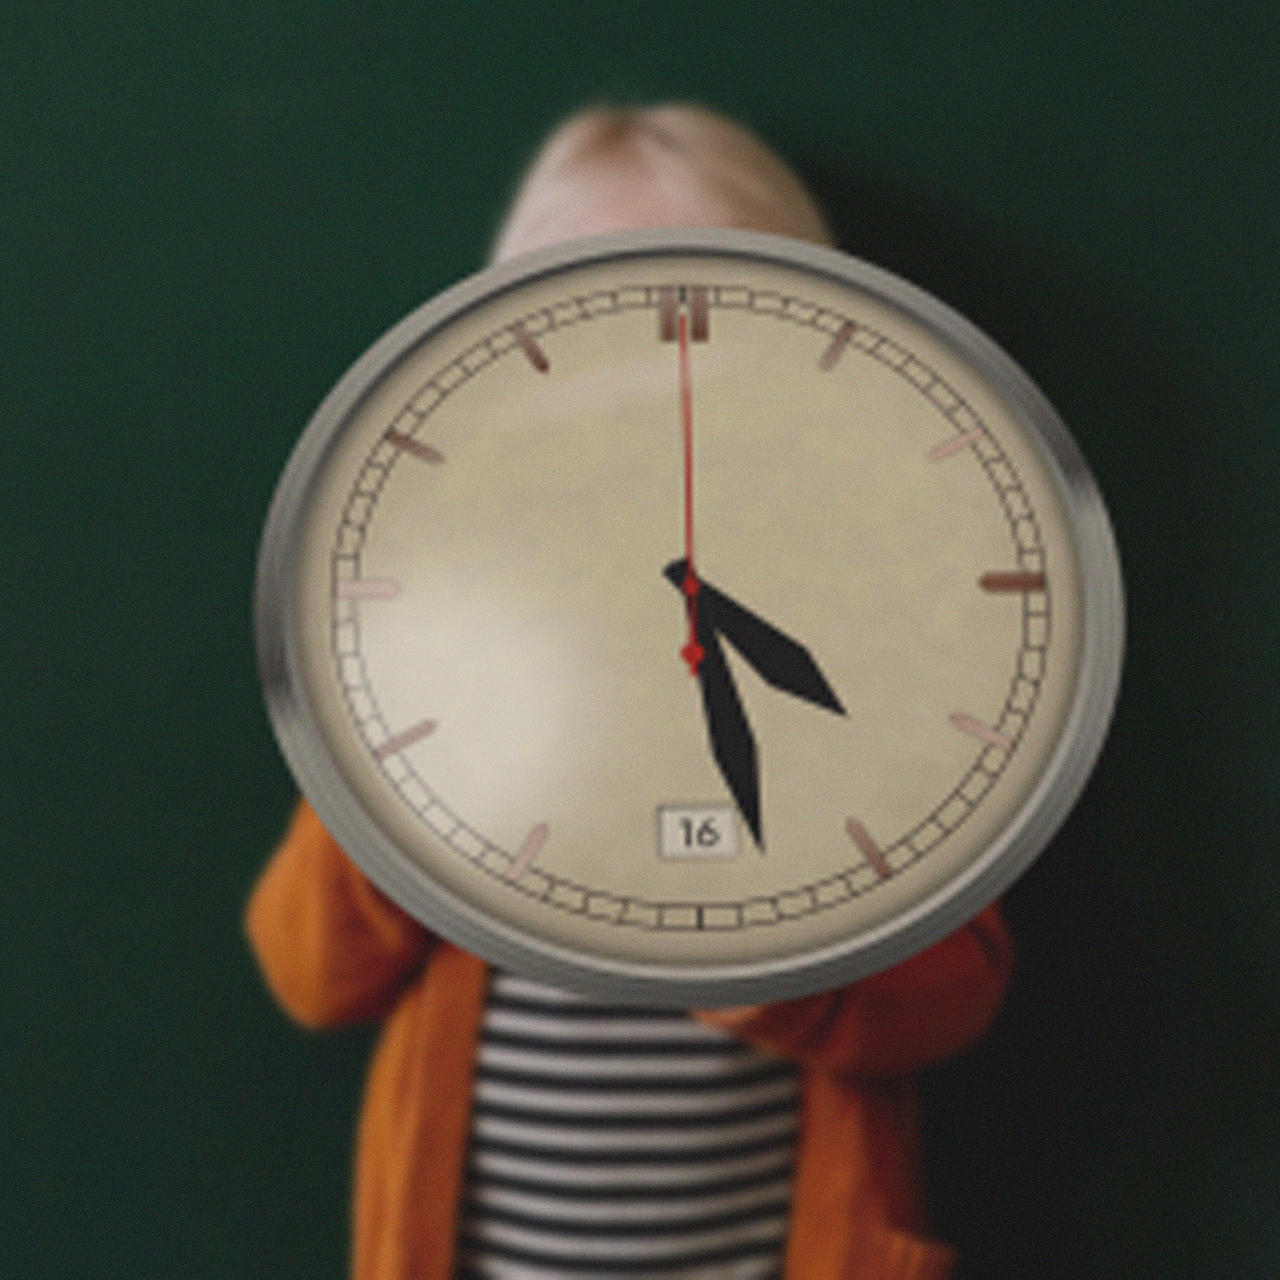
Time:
**4:28:00**
